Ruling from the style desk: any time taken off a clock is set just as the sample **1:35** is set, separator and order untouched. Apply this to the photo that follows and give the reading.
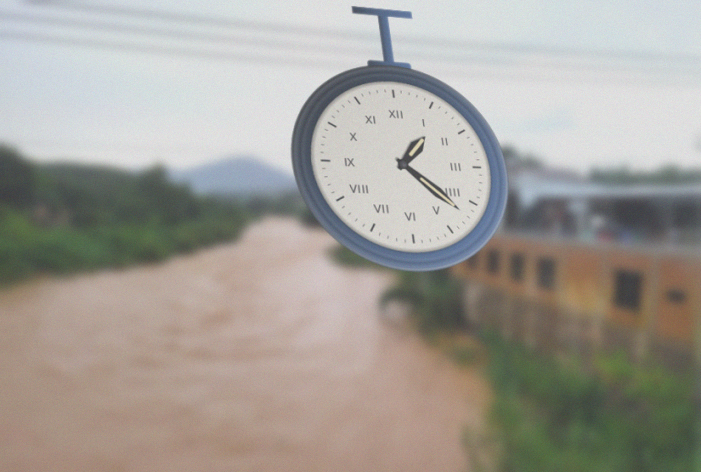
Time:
**1:22**
